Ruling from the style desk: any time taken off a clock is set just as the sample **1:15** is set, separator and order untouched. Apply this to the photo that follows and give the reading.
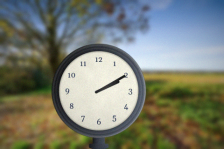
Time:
**2:10**
